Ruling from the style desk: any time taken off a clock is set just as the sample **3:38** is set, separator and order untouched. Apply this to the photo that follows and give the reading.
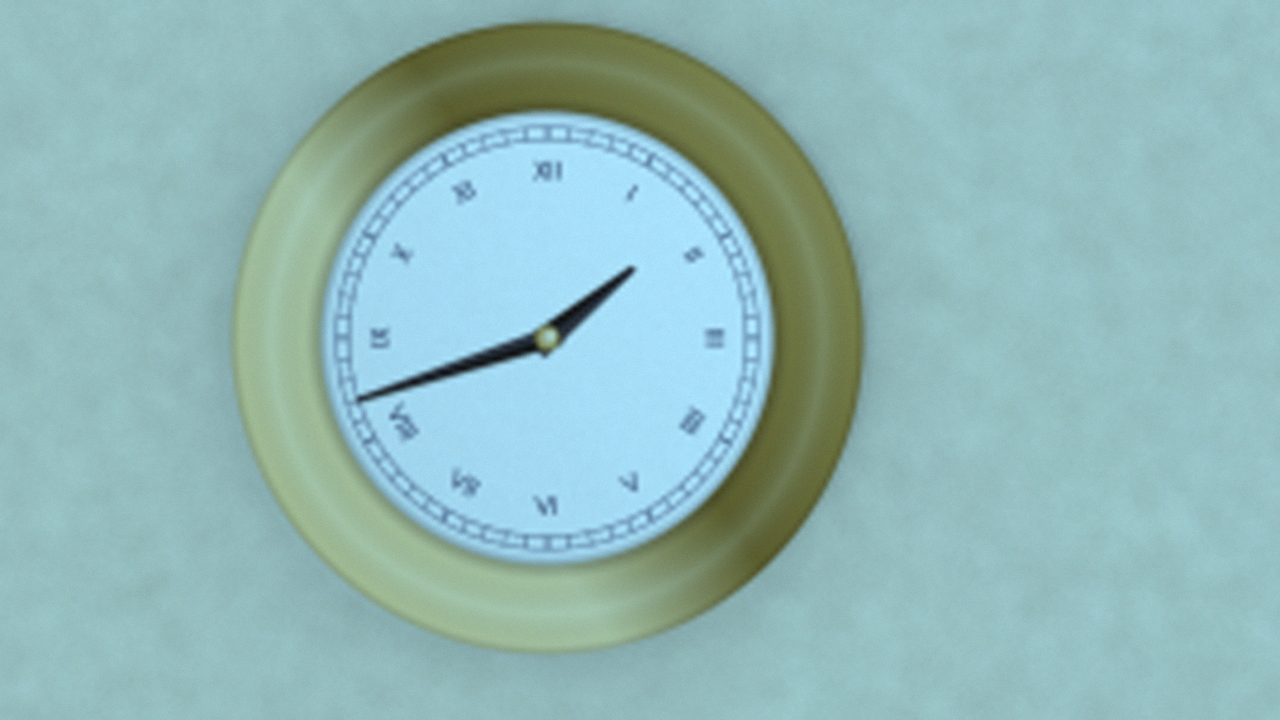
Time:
**1:42**
